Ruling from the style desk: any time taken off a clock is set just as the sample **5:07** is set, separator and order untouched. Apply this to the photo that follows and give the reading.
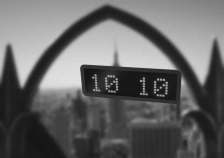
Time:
**10:10**
